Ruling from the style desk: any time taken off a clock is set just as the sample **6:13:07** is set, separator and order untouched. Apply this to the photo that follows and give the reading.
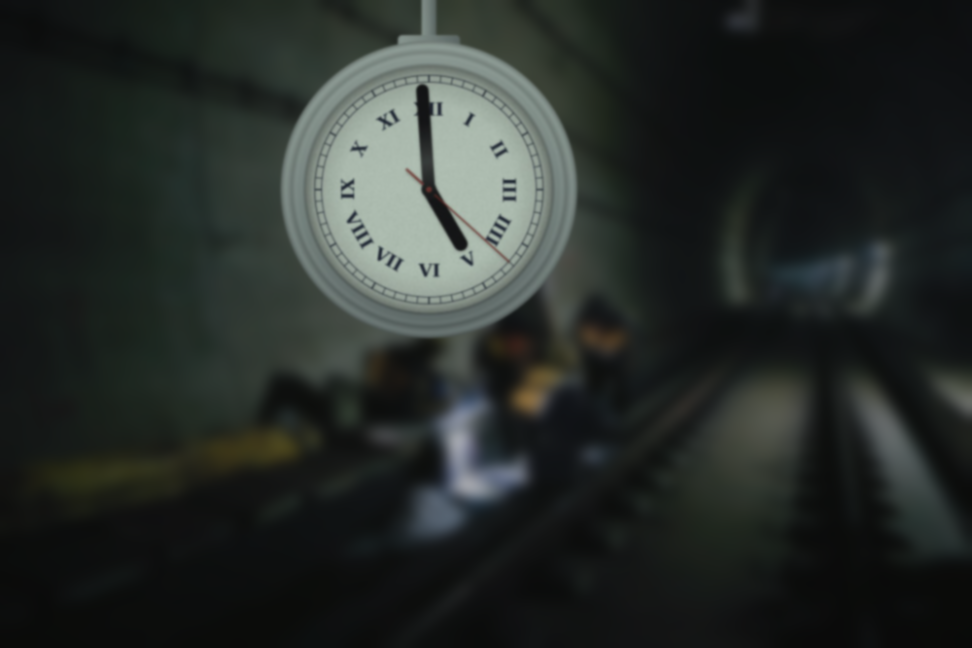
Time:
**4:59:22**
